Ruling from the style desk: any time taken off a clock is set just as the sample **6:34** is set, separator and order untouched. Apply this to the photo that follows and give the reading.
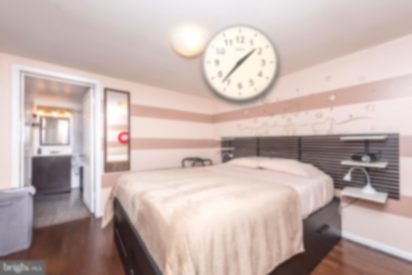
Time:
**1:37**
